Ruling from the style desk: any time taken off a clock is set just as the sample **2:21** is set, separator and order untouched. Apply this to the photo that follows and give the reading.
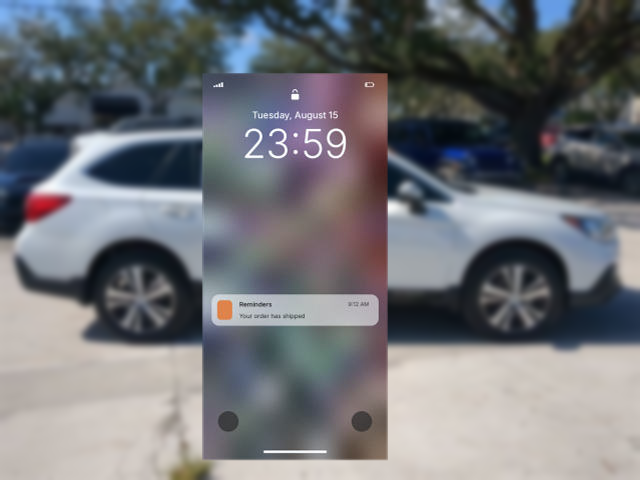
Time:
**23:59**
